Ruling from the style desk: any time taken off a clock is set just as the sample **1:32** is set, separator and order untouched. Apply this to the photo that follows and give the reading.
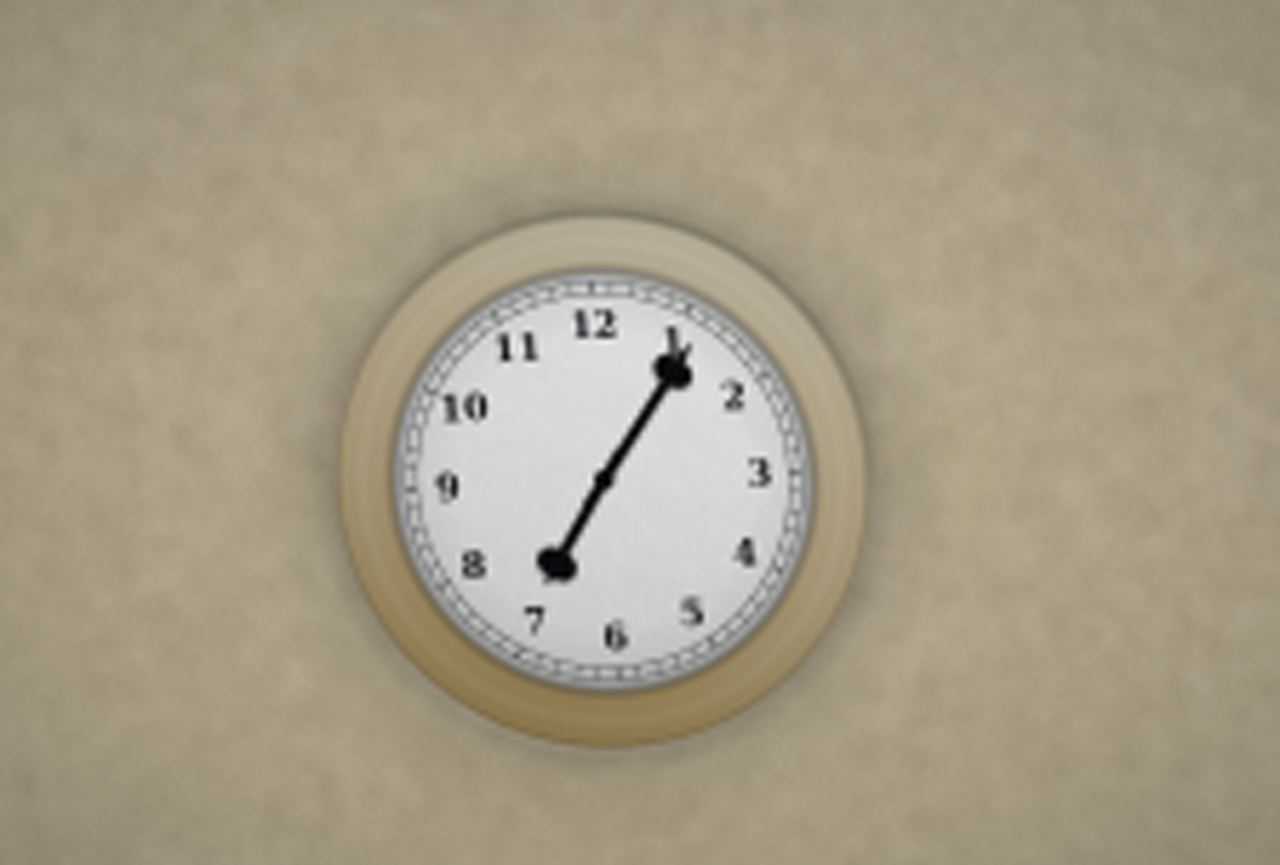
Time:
**7:06**
